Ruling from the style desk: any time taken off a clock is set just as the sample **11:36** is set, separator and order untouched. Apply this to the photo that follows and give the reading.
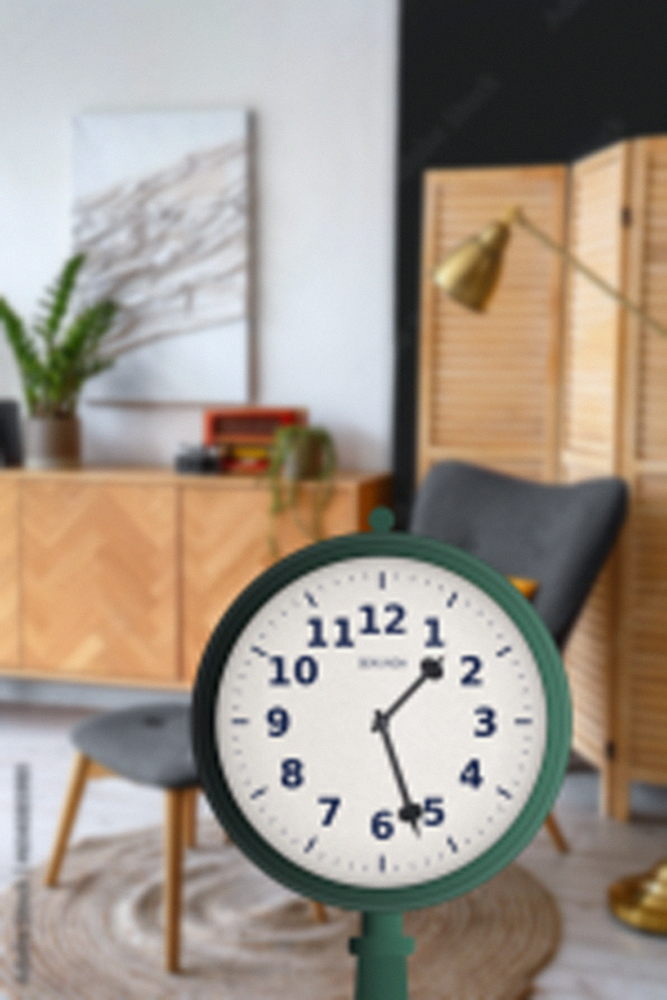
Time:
**1:27**
